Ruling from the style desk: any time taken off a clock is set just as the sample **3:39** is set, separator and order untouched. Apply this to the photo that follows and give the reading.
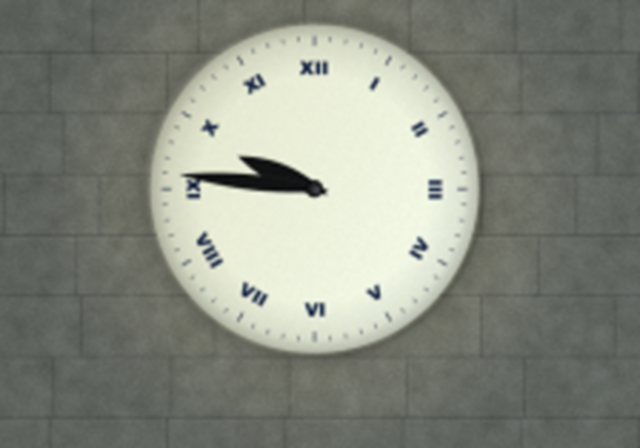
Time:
**9:46**
